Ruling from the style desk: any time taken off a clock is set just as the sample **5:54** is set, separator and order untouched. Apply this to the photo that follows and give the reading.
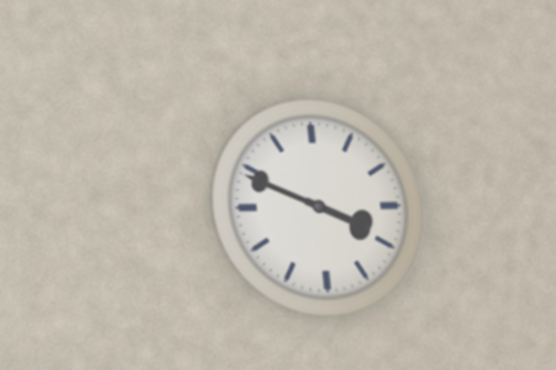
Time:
**3:49**
